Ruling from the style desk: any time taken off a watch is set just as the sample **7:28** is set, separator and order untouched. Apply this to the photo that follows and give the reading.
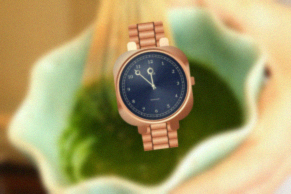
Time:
**11:53**
